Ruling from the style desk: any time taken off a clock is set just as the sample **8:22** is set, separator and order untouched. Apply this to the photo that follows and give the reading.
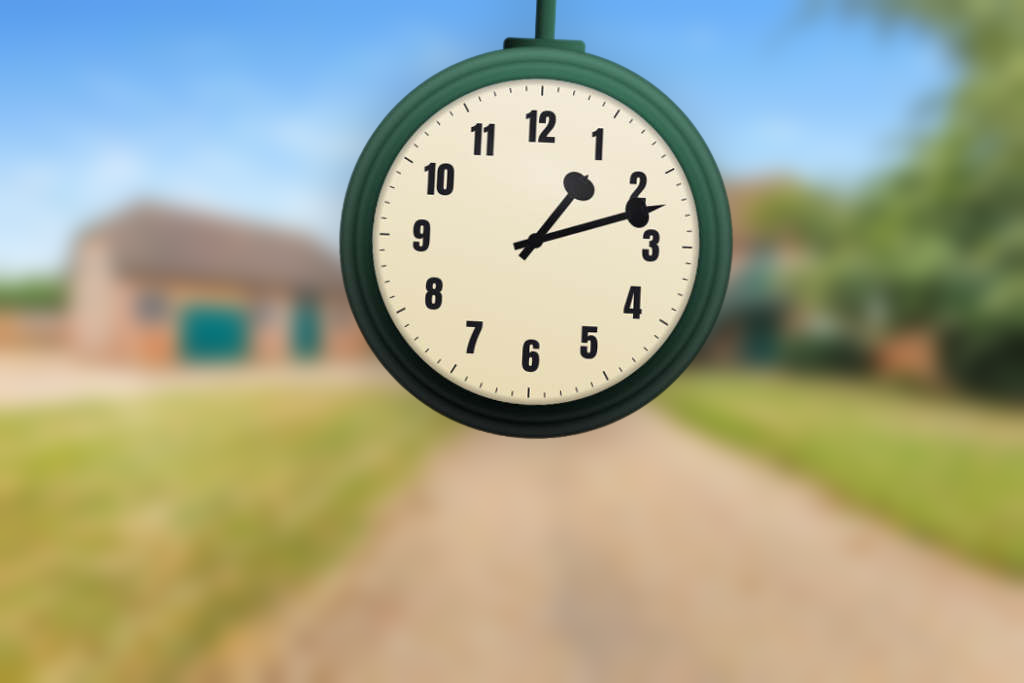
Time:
**1:12**
